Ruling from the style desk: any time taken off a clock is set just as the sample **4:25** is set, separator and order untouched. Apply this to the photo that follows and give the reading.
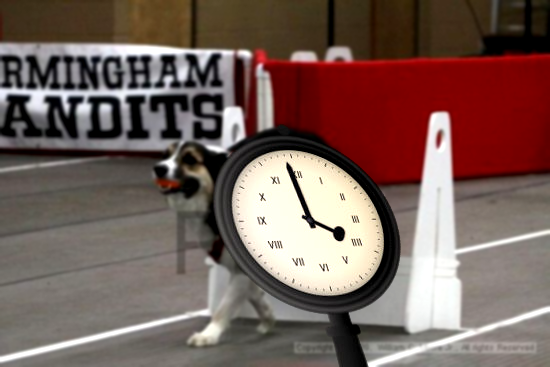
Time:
**3:59**
